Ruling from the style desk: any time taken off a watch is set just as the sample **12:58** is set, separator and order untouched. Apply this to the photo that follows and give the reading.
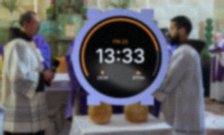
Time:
**13:33**
